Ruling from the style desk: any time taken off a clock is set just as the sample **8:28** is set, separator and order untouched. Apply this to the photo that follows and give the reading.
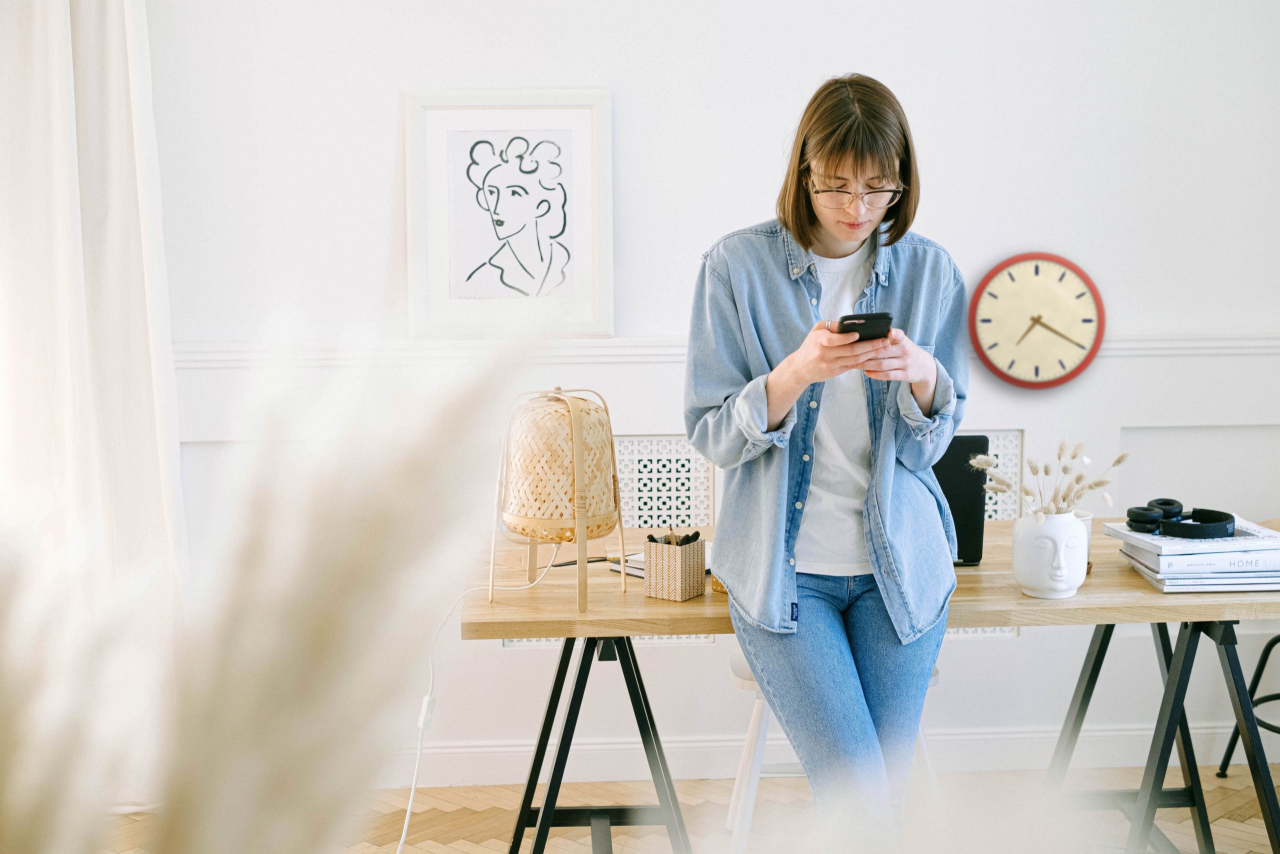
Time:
**7:20**
